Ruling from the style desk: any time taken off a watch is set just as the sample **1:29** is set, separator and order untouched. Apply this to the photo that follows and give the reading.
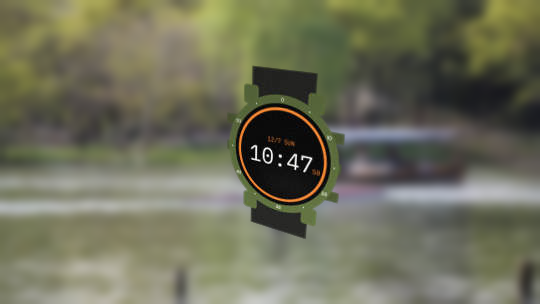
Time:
**10:47**
